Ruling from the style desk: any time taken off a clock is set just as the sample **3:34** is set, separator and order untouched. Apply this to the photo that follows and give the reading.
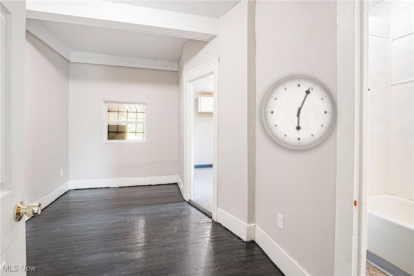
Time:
**6:04**
